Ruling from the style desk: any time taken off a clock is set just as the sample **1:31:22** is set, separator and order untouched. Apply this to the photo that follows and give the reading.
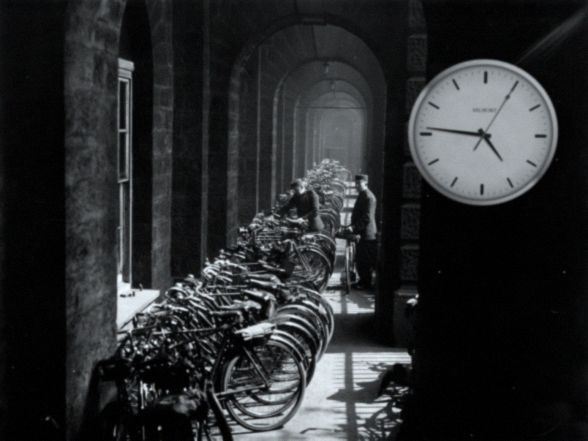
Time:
**4:46:05**
